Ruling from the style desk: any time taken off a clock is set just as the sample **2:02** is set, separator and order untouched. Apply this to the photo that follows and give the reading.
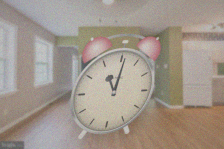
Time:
**11:01**
